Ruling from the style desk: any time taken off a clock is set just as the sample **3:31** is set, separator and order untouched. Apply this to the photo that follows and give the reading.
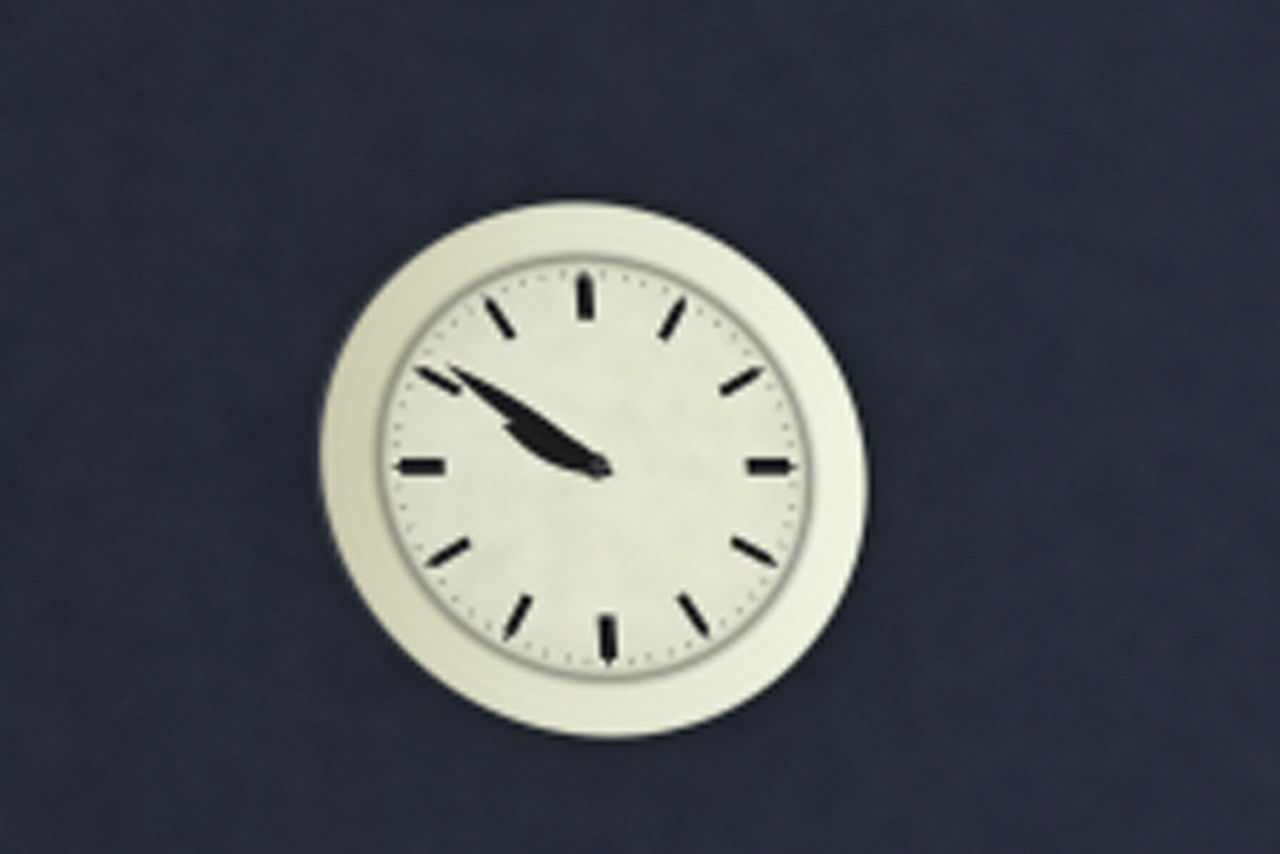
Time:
**9:51**
